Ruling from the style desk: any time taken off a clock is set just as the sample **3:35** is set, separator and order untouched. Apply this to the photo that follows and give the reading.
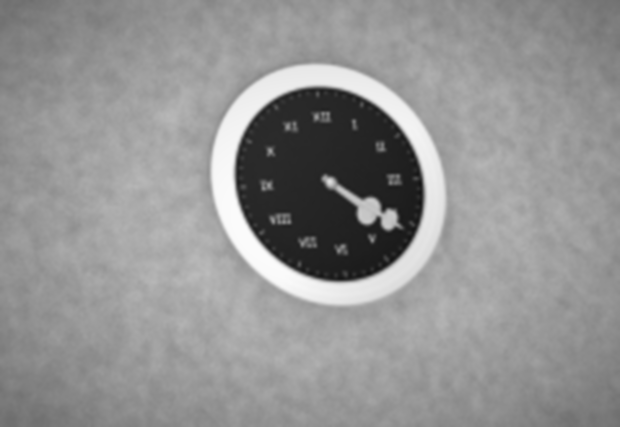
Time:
**4:21**
